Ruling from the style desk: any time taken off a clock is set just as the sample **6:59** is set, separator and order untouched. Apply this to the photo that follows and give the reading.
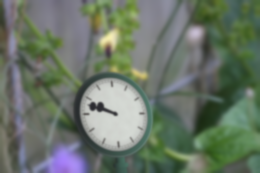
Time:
**9:48**
